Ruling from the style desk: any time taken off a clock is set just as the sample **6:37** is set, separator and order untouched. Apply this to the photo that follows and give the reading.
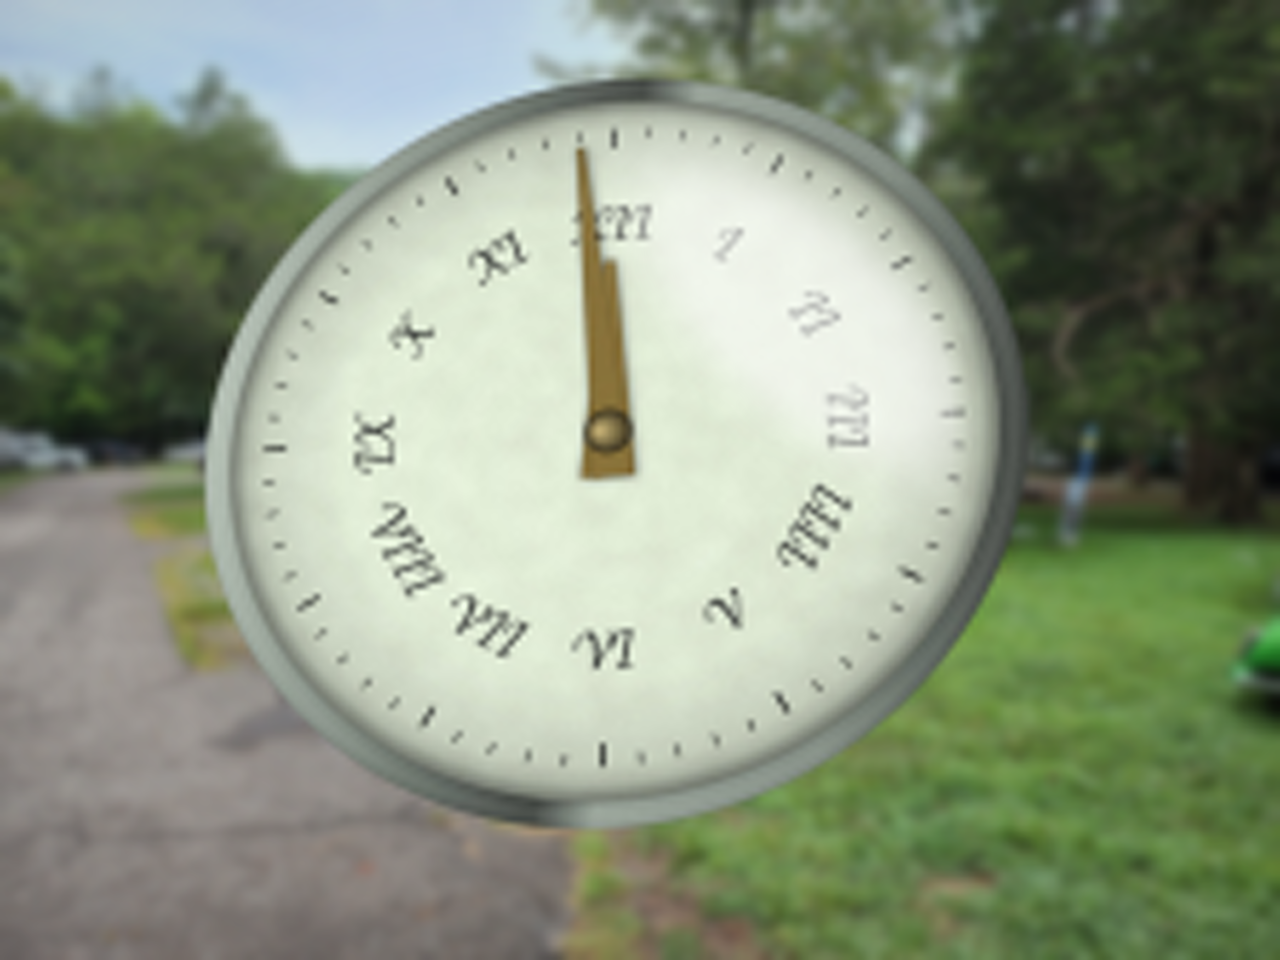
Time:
**11:59**
